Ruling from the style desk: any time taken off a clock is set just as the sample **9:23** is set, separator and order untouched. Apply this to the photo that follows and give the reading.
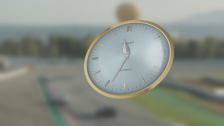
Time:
**11:34**
